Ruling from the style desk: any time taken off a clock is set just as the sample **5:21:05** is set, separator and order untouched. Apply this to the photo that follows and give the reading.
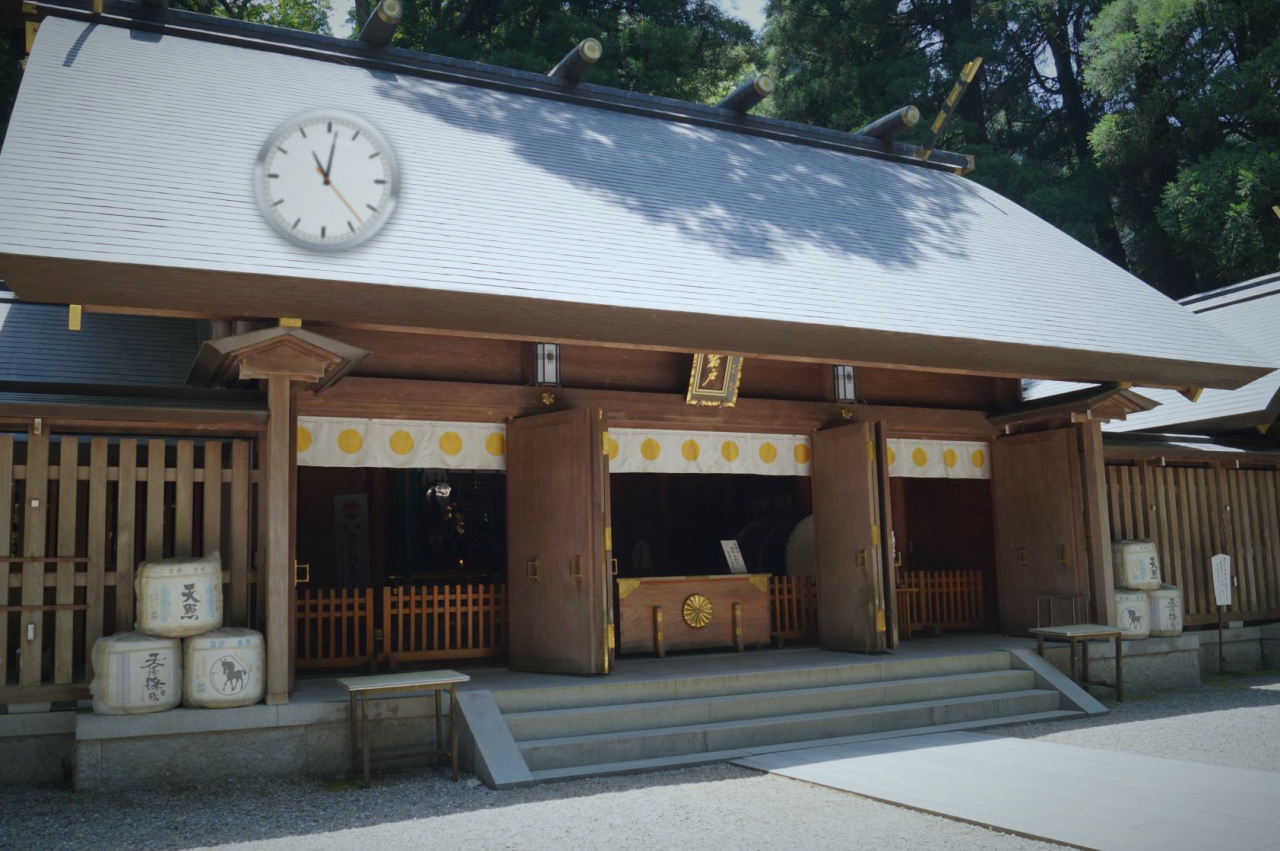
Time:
**11:01:23**
